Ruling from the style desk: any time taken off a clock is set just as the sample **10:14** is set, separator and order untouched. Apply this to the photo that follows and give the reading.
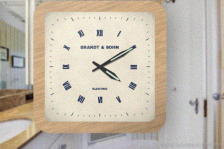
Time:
**4:10**
